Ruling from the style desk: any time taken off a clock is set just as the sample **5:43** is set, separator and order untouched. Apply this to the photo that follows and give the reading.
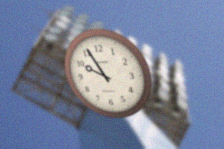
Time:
**9:56**
